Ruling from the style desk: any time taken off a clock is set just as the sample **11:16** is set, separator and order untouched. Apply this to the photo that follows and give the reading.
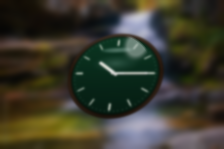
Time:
**10:15**
